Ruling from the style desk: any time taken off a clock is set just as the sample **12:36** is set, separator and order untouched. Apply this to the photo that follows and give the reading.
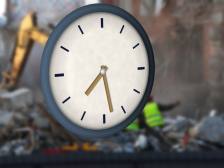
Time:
**7:28**
